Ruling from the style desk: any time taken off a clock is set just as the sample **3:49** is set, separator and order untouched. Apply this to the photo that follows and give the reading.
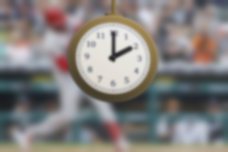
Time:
**2:00**
